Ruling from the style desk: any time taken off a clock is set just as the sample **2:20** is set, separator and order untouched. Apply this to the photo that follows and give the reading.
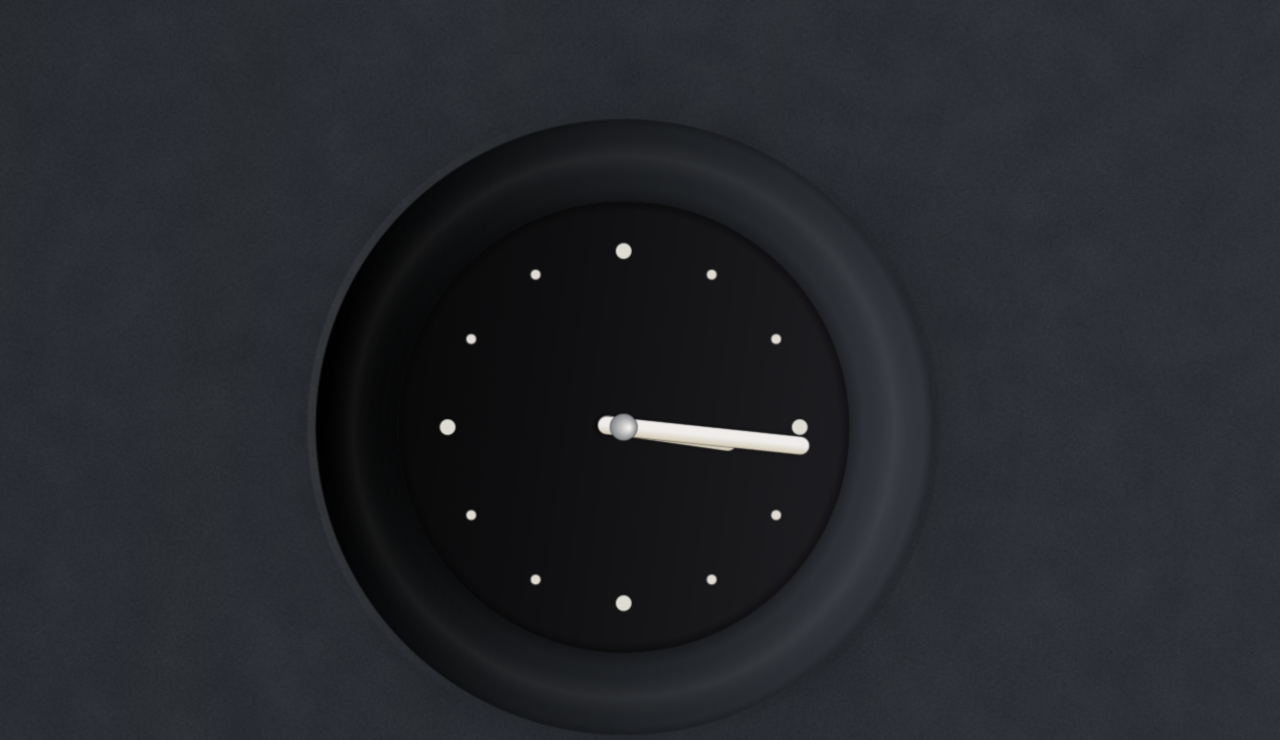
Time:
**3:16**
